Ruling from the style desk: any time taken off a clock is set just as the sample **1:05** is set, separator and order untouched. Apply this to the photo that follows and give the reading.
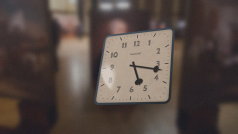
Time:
**5:17**
